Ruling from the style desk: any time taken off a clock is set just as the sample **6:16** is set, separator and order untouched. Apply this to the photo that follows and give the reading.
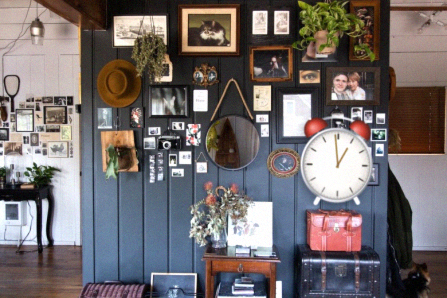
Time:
**12:59**
